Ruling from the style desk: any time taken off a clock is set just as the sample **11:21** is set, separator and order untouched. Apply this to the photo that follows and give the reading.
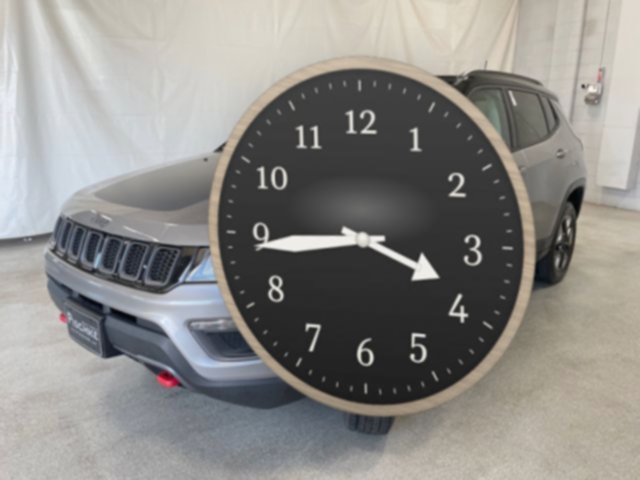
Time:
**3:44**
